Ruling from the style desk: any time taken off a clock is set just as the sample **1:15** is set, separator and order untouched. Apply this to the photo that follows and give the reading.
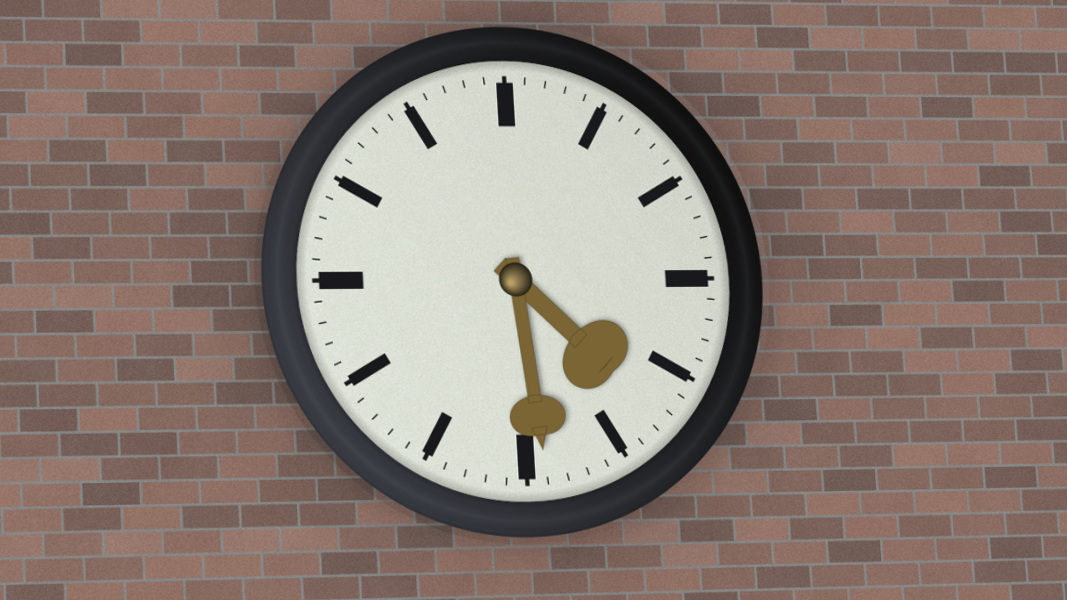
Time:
**4:29**
